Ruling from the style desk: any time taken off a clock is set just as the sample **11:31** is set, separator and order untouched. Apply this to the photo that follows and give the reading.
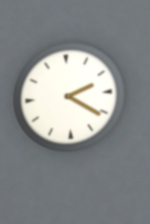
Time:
**2:21**
